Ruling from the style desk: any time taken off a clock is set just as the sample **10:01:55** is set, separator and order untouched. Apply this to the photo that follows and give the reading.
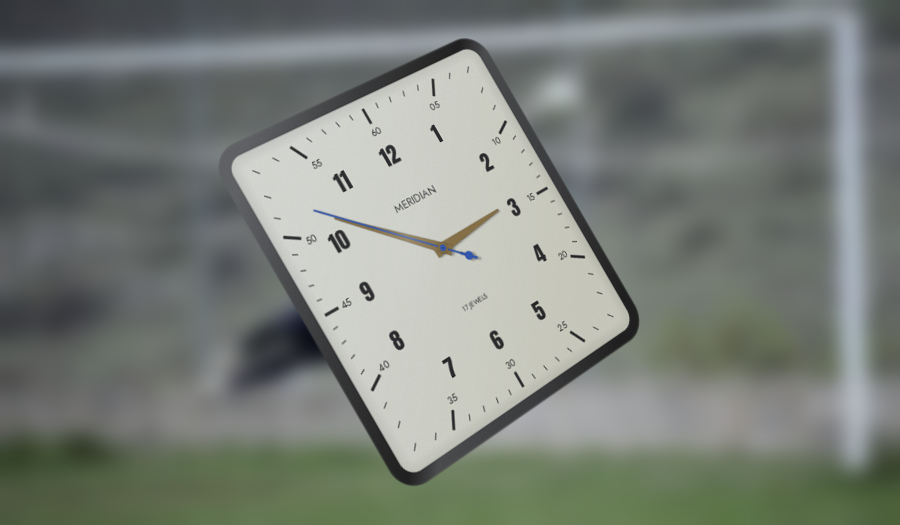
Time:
**2:51:52**
